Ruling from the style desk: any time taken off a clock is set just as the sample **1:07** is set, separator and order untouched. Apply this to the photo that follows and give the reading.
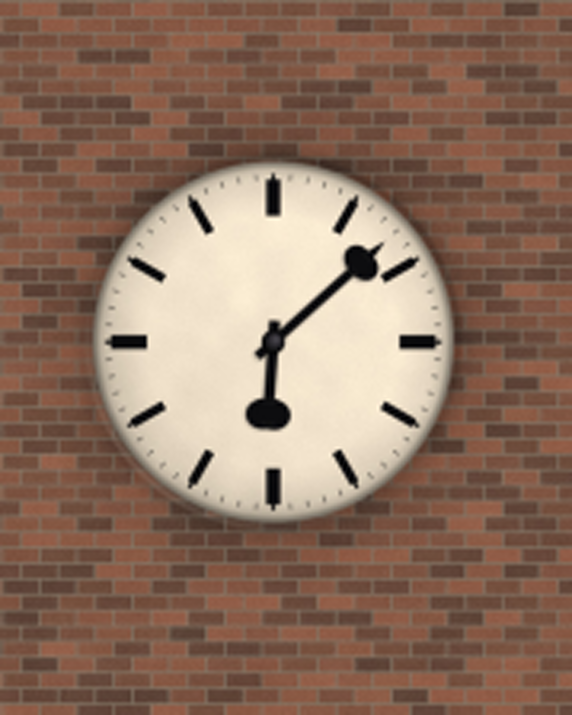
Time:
**6:08**
